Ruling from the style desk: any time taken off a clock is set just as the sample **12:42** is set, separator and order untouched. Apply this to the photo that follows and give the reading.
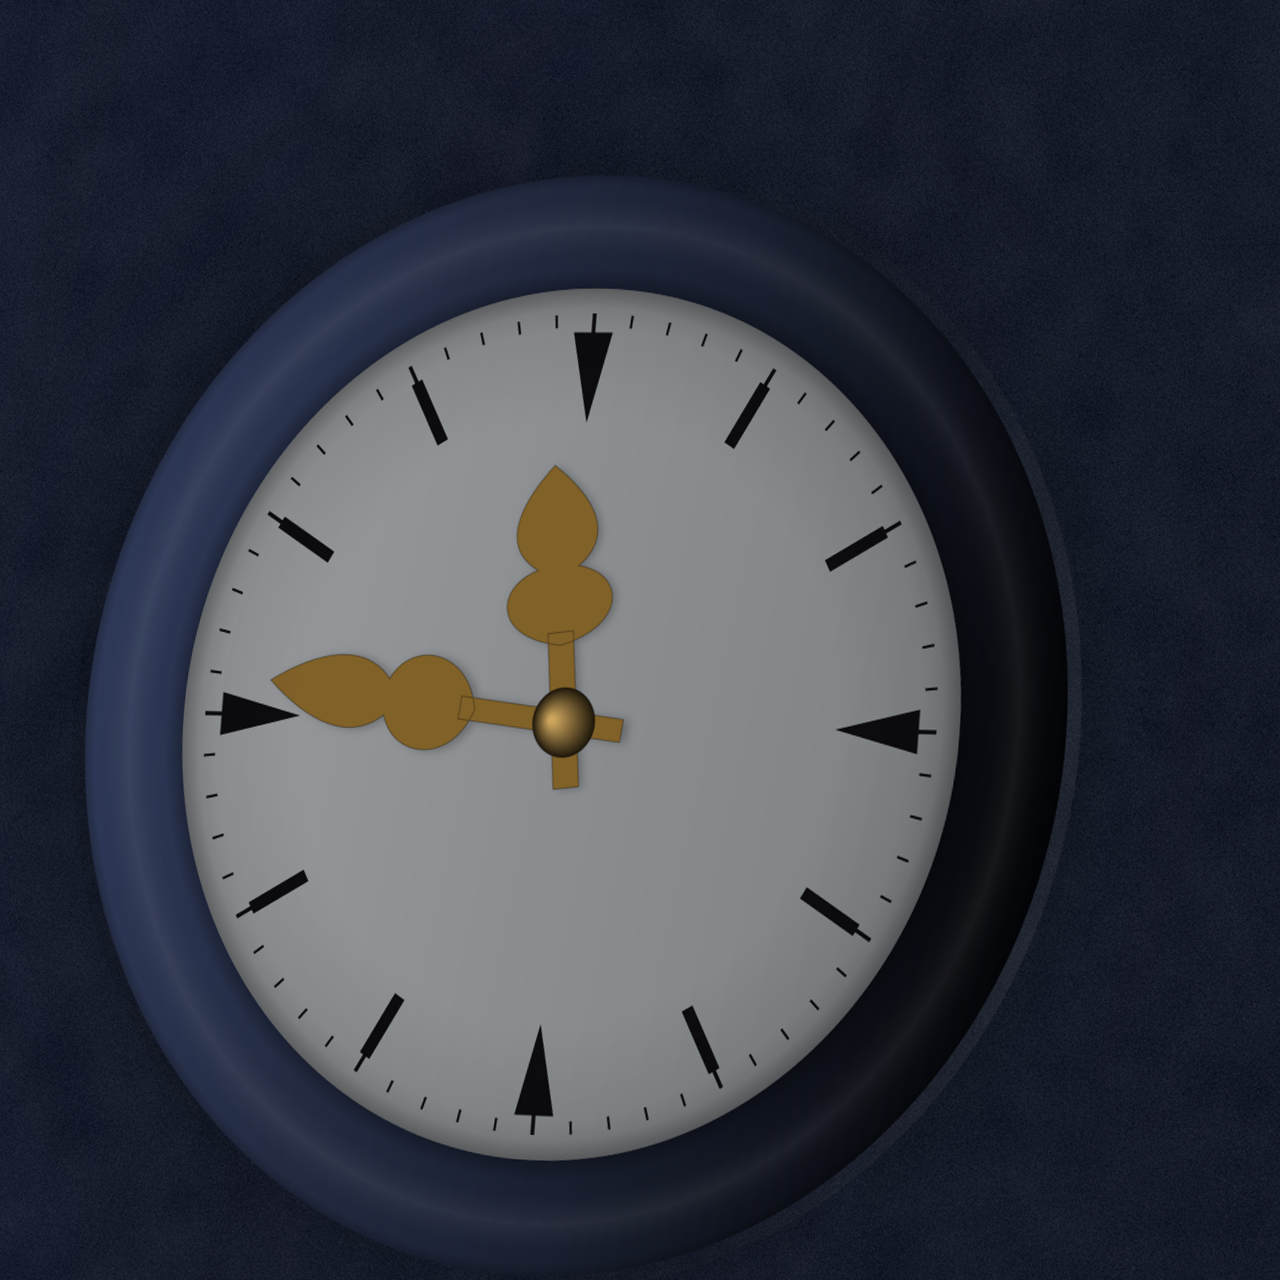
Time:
**11:46**
